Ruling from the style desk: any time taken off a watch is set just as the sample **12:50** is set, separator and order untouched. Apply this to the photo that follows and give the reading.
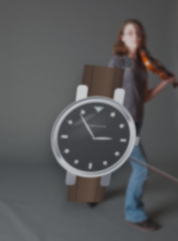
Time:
**2:54**
